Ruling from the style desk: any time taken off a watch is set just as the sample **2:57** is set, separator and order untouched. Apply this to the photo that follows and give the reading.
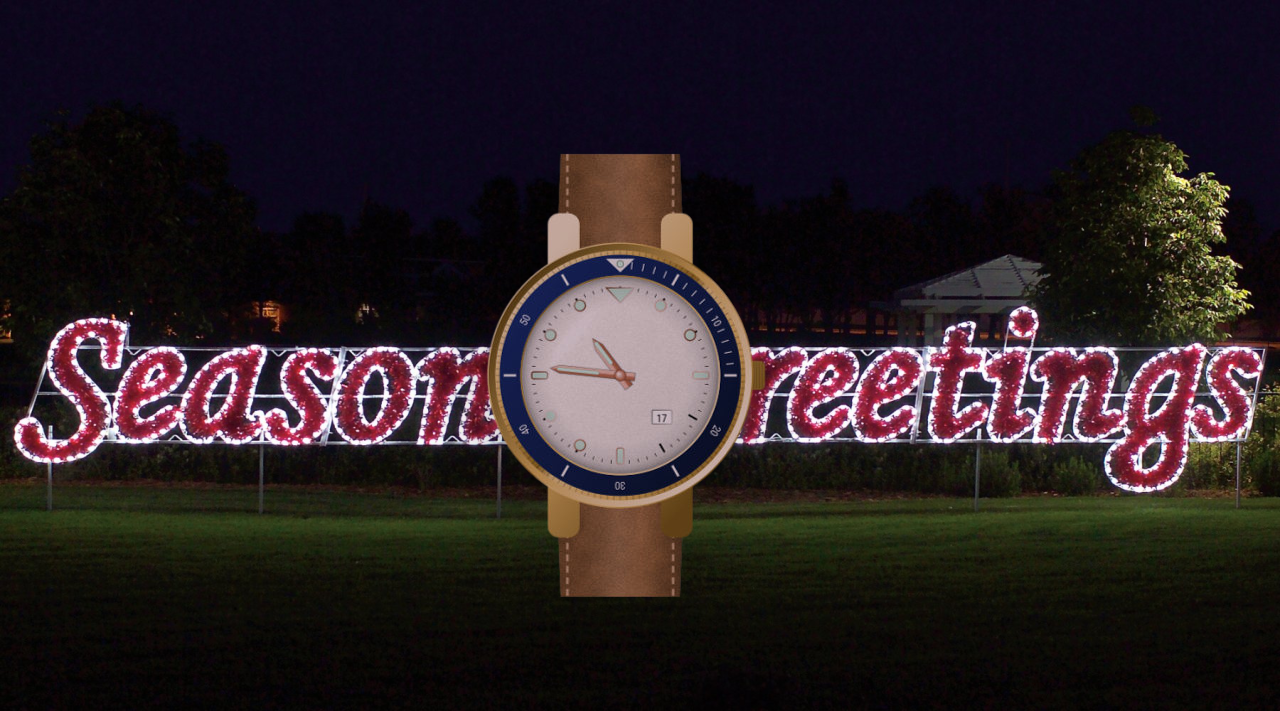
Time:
**10:46**
